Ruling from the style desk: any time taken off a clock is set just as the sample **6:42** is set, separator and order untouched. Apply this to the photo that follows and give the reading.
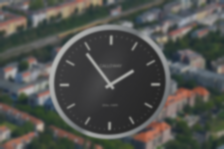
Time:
**1:54**
